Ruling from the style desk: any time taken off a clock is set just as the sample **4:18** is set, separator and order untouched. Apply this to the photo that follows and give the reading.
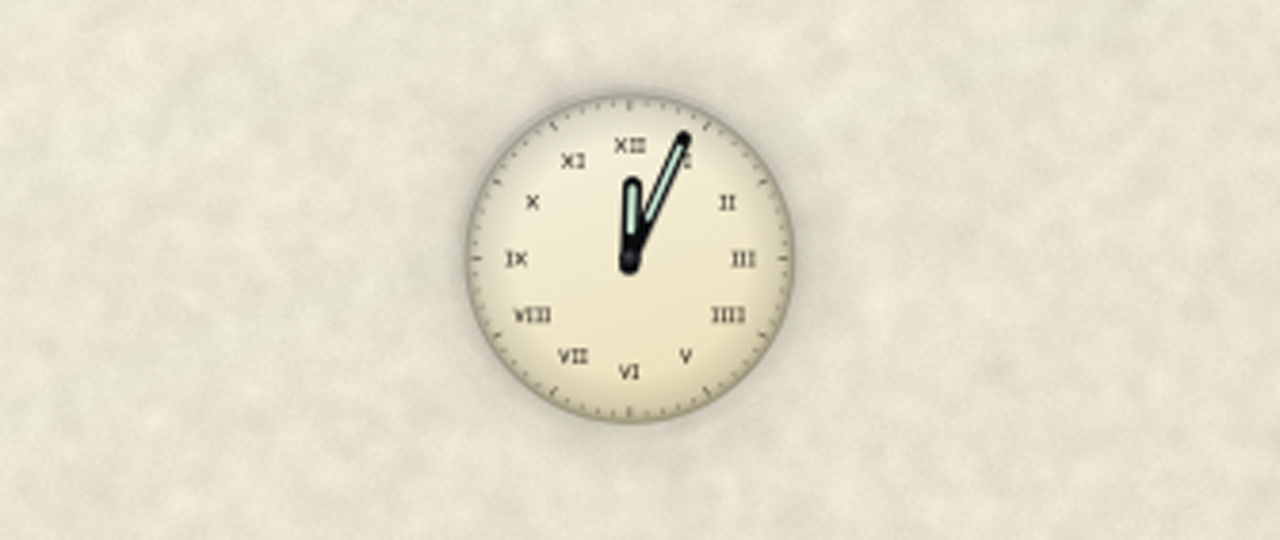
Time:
**12:04**
